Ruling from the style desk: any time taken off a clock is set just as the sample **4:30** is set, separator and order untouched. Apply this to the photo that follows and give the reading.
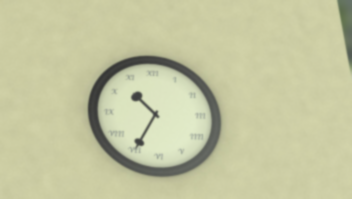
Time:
**10:35**
